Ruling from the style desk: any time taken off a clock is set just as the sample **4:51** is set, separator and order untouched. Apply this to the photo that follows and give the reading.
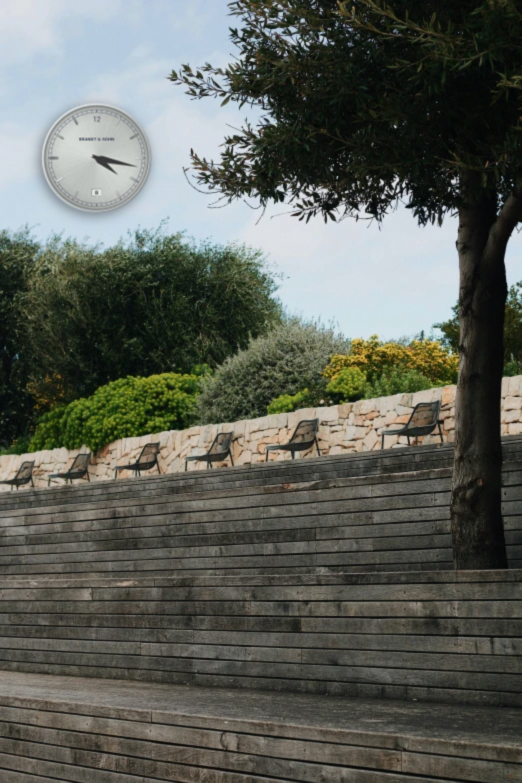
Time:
**4:17**
